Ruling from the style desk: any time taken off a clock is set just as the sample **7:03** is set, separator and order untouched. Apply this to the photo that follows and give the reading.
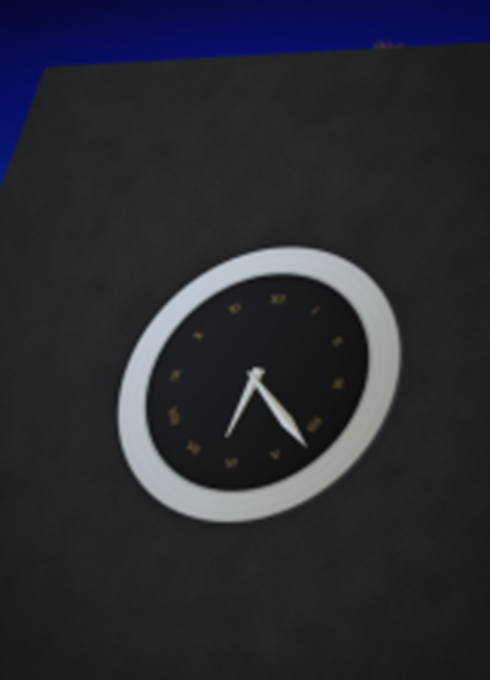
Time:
**6:22**
